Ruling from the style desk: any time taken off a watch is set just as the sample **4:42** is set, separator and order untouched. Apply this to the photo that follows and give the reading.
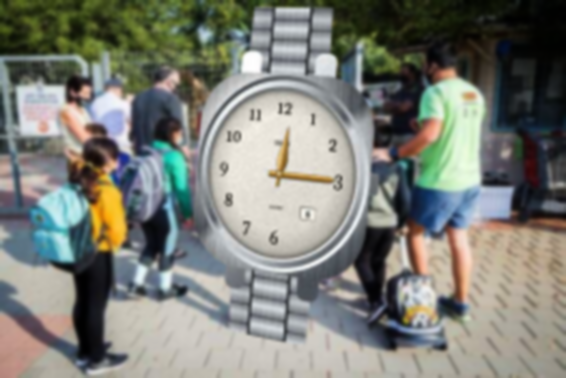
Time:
**12:15**
